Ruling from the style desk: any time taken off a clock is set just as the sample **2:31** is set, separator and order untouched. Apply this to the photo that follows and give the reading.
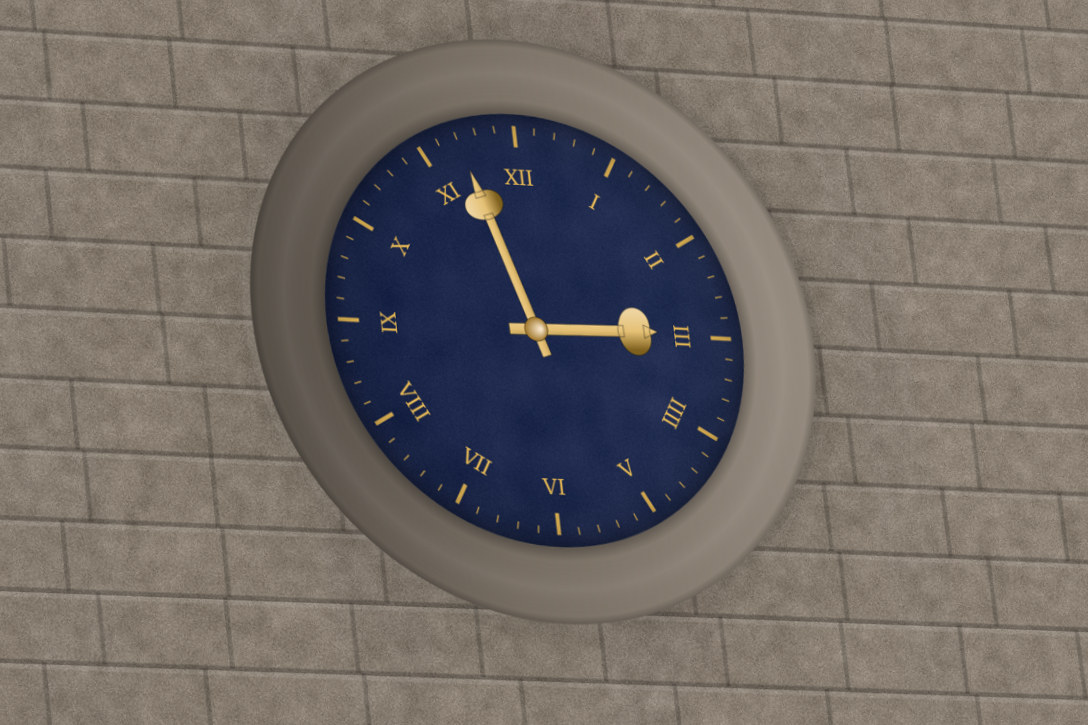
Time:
**2:57**
